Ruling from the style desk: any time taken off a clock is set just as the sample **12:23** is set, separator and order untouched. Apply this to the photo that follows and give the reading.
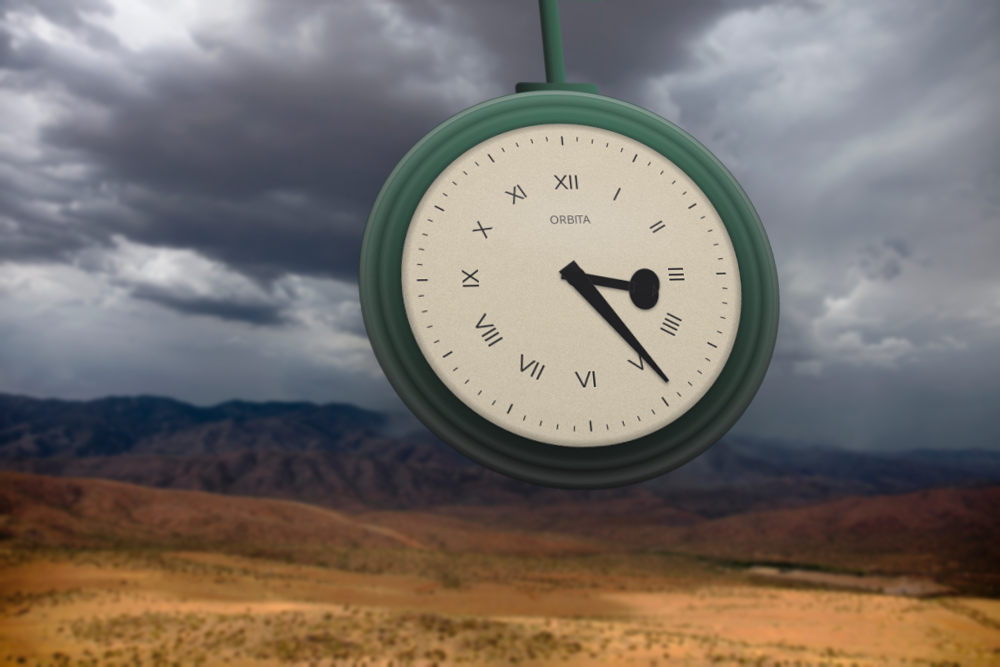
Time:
**3:24**
